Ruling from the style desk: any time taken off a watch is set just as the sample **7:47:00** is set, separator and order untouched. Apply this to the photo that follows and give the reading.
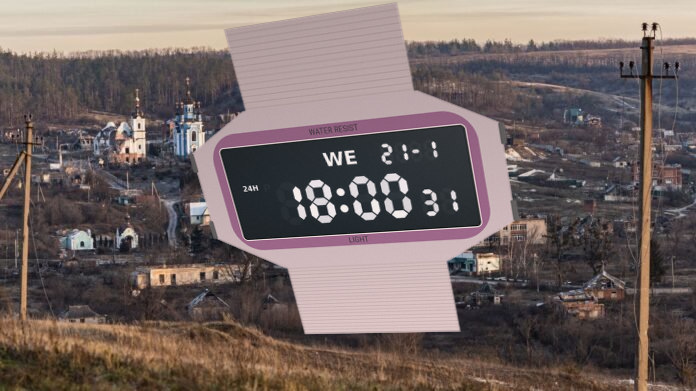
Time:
**18:00:31**
